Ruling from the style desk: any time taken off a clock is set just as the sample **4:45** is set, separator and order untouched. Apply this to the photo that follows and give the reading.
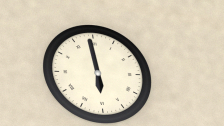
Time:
**5:59**
